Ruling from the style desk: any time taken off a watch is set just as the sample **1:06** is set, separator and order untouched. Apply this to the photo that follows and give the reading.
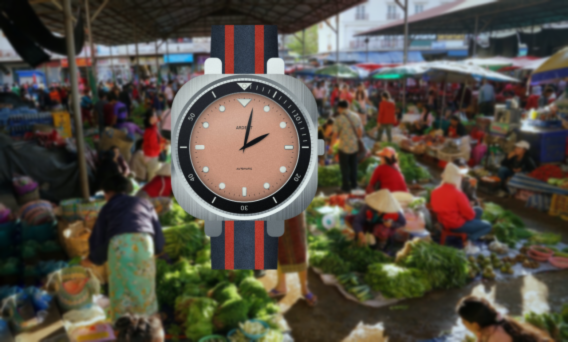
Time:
**2:02**
